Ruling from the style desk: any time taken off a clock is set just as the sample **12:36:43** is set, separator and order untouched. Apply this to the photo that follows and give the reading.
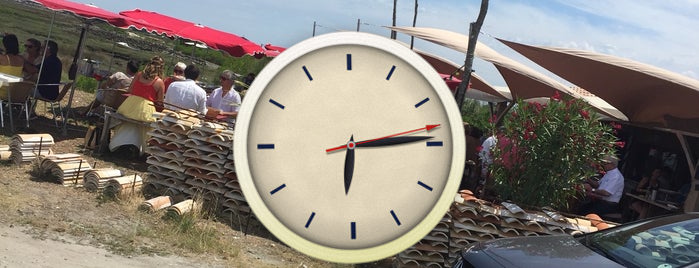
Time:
**6:14:13**
